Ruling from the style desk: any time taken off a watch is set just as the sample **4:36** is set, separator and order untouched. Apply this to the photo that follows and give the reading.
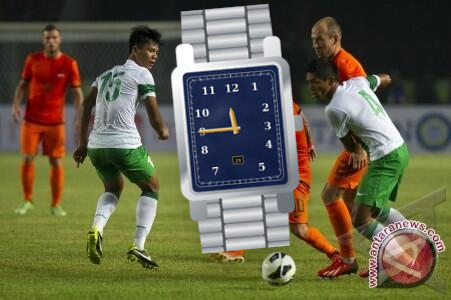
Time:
**11:45**
